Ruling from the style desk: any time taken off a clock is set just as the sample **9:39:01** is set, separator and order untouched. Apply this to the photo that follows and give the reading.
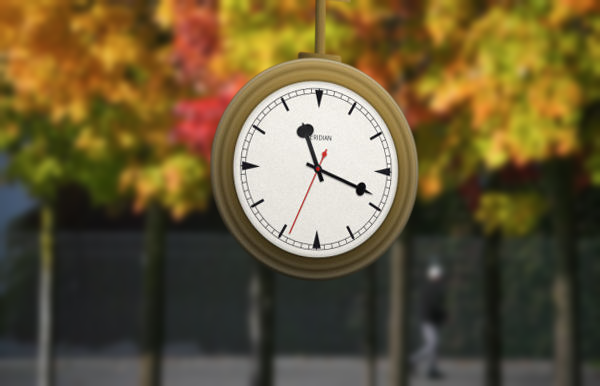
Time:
**11:18:34**
